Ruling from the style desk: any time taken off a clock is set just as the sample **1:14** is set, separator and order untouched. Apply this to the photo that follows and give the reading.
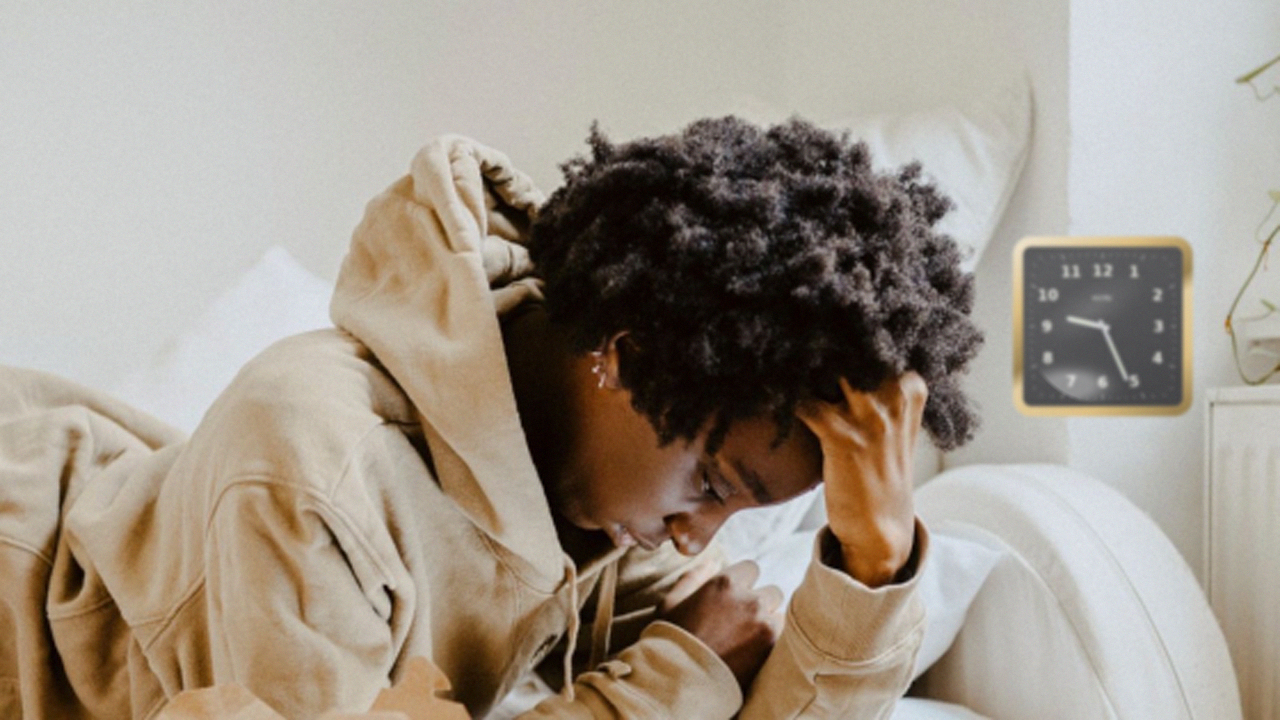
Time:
**9:26**
